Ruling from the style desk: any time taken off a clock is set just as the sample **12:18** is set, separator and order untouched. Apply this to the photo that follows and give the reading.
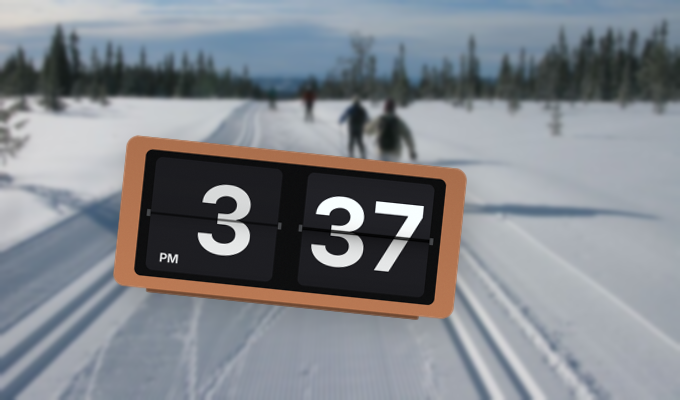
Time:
**3:37**
